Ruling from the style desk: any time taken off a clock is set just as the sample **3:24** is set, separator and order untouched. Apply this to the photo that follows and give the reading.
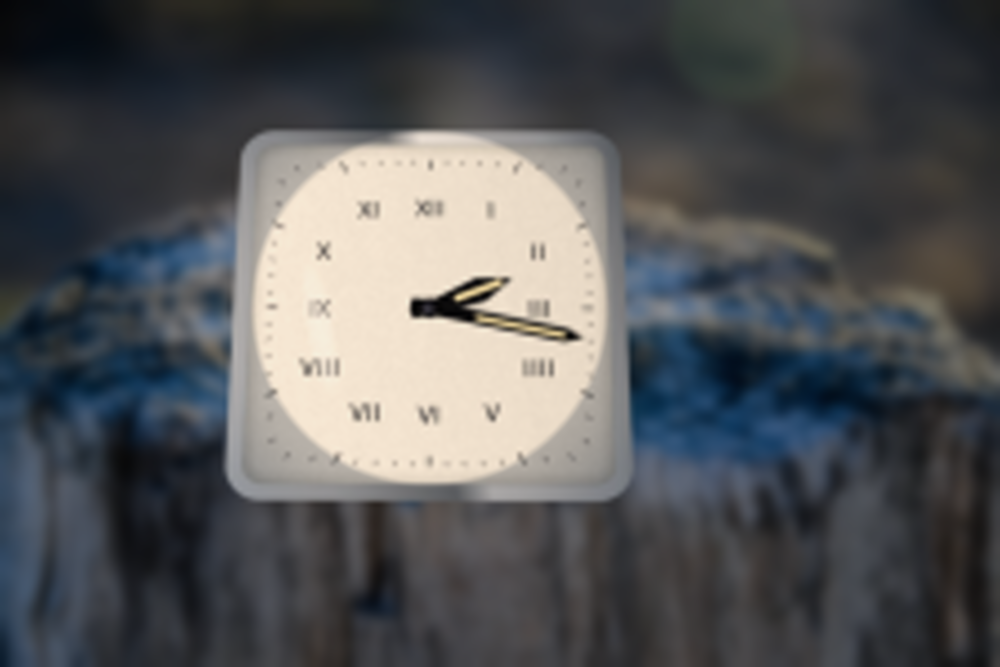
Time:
**2:17**
